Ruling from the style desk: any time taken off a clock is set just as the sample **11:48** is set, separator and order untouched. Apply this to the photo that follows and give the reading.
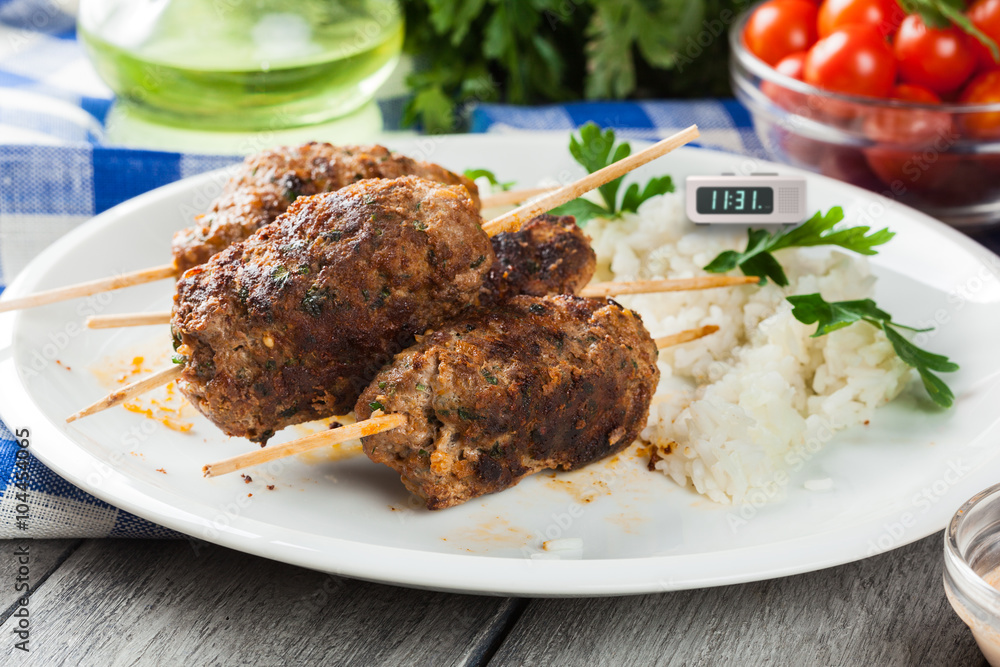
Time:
**11:31**
